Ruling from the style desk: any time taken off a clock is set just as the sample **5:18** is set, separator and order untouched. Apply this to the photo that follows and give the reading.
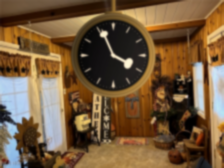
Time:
**3:56**
